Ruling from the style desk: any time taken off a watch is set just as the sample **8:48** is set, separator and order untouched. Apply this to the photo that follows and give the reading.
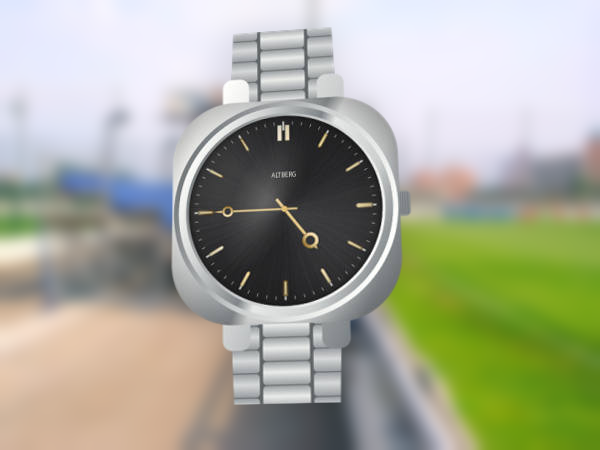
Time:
**4:45**
